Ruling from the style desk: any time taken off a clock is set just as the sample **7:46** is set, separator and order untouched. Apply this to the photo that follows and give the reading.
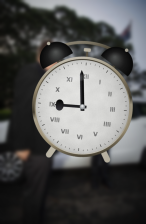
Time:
**8:59**
